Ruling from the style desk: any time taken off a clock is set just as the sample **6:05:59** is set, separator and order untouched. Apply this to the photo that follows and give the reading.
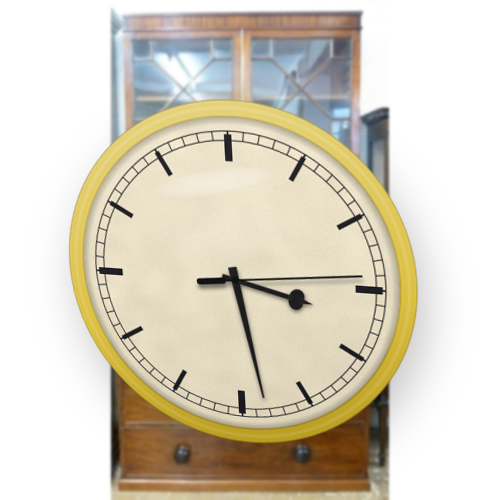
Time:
**3:28:14**
